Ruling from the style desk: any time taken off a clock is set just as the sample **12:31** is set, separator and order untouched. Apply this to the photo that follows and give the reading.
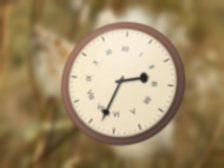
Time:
**2:33**
